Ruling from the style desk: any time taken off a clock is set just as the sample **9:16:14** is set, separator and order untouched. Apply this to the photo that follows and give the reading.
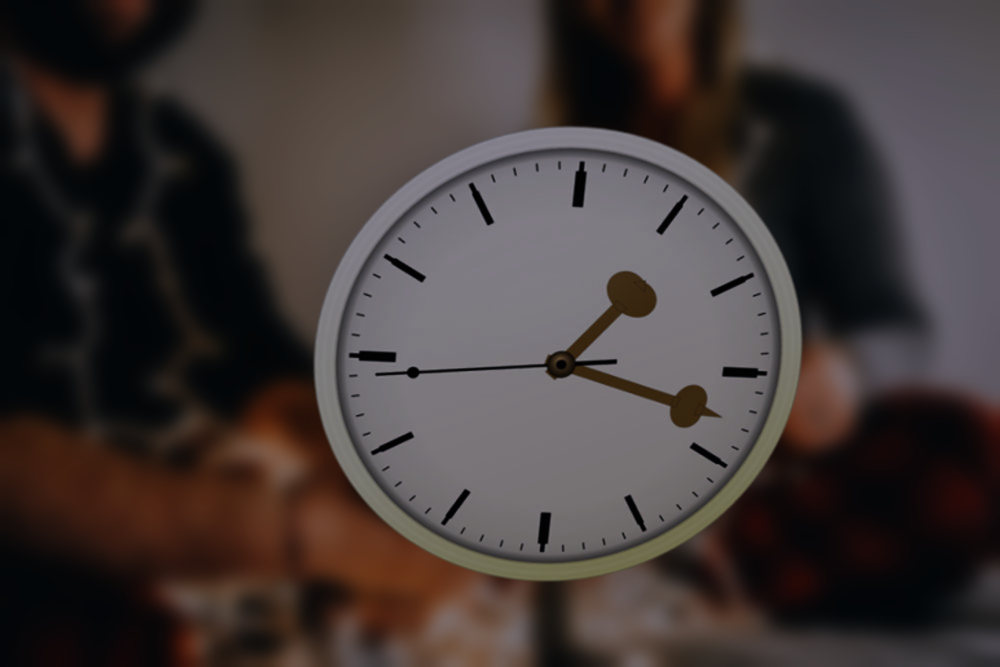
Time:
**1:17:44**
